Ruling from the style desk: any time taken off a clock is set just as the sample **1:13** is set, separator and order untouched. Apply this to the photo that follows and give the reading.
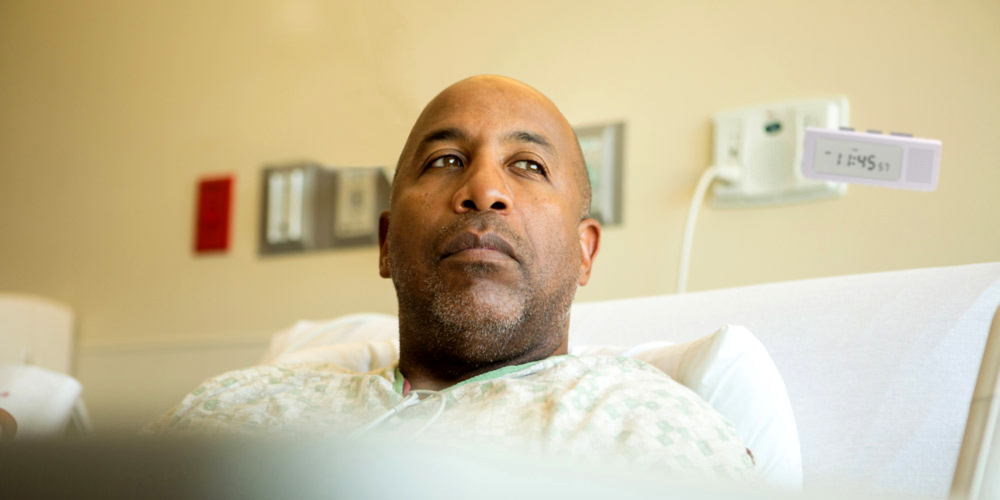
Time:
**11:45**
